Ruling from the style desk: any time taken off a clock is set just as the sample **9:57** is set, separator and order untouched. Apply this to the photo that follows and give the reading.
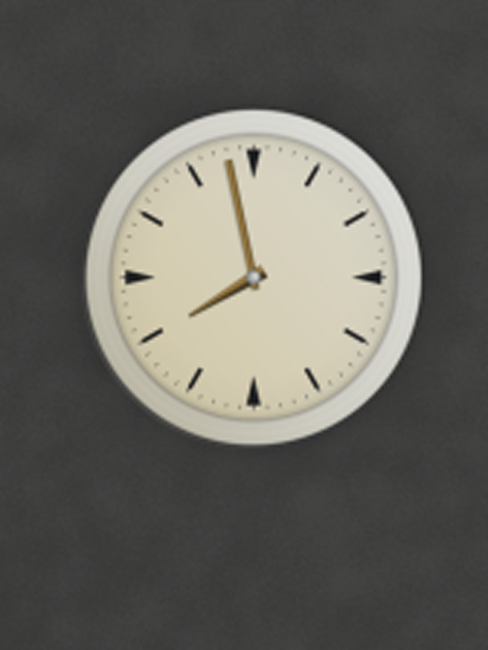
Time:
**7:58**
